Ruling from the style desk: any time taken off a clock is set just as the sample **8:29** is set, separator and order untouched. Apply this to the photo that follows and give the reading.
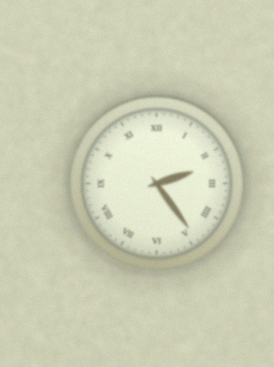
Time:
**2:24**
